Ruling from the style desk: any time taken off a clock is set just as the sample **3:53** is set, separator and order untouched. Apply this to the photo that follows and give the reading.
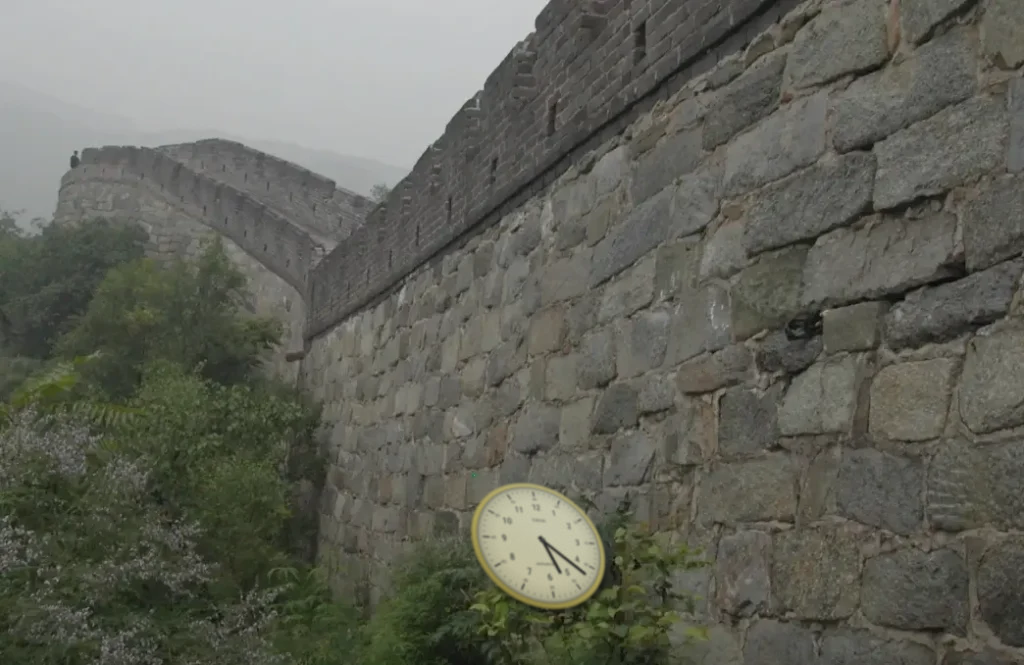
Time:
**5:22**
